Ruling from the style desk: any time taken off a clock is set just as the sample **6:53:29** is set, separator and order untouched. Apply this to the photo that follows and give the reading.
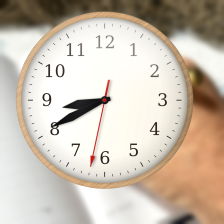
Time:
**8:40:32**
